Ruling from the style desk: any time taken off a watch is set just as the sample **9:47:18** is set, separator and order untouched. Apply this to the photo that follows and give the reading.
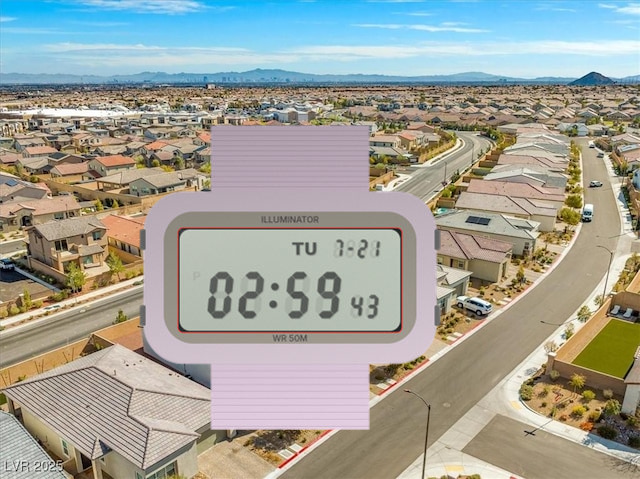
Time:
**2:59:43**
